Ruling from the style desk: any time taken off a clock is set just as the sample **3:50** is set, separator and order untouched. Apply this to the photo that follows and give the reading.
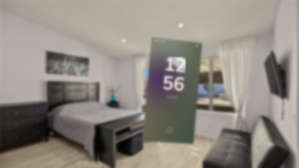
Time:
**12:56**
